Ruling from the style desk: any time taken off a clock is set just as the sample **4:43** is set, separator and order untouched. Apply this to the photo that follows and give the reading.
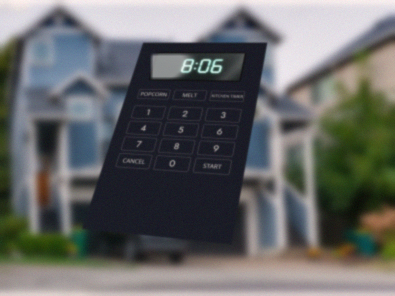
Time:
**8:06**
